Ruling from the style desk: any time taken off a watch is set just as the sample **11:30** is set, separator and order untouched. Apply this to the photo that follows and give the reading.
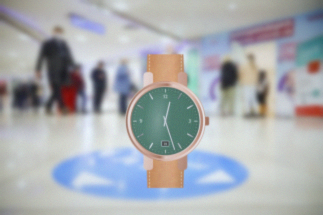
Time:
**12:27**
